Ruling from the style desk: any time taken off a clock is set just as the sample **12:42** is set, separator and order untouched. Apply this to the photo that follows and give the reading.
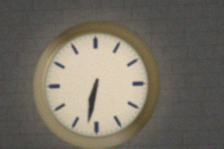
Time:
**6:32**
